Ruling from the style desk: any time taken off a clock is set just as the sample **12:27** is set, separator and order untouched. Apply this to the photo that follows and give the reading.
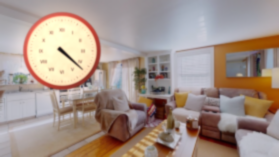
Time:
**4:22**
